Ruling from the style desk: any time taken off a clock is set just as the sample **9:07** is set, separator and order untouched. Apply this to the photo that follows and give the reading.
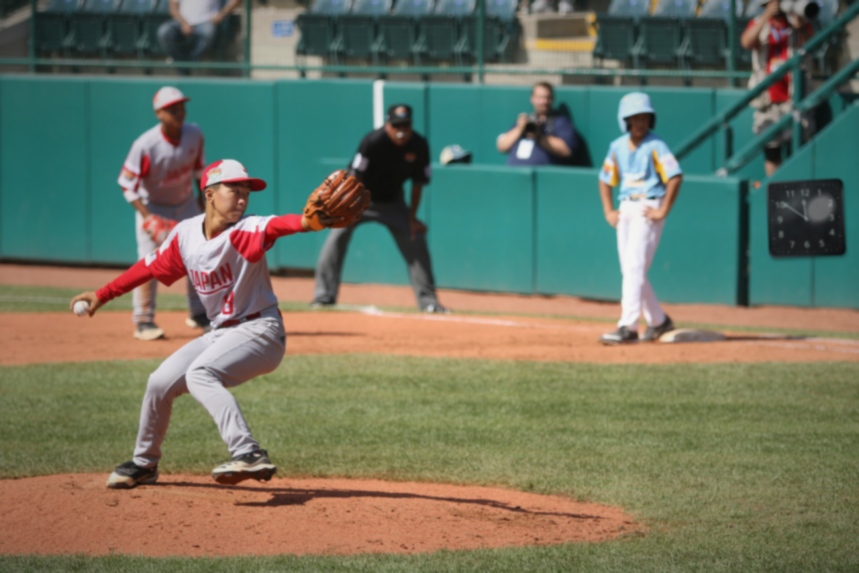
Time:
**11:51**
